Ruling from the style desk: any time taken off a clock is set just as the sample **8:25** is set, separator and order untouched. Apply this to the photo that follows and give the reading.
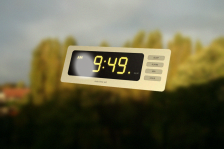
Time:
**9:49**
